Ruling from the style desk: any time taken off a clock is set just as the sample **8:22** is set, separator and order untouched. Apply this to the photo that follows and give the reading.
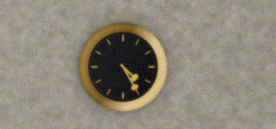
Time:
**4:25**
